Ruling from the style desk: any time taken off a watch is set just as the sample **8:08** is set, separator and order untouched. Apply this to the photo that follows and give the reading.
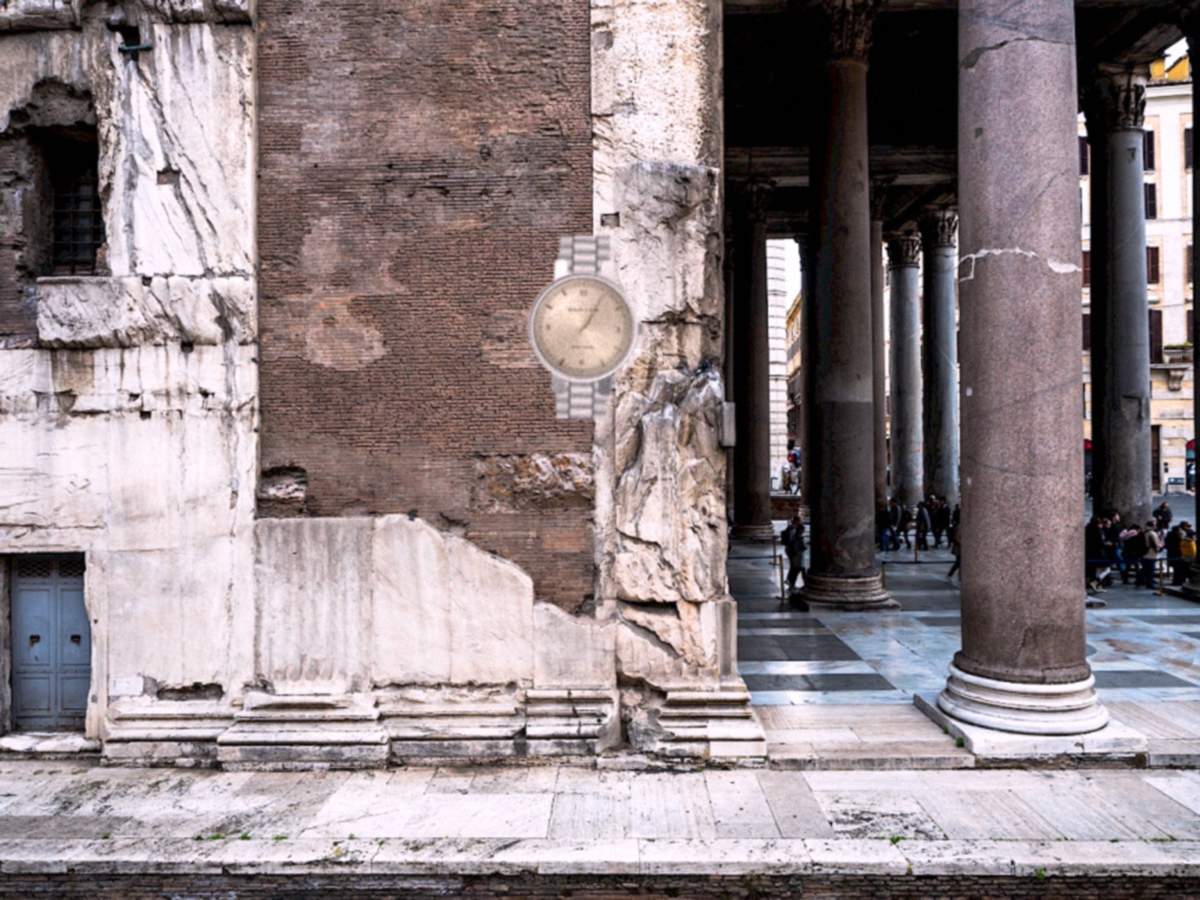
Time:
**1:05**
